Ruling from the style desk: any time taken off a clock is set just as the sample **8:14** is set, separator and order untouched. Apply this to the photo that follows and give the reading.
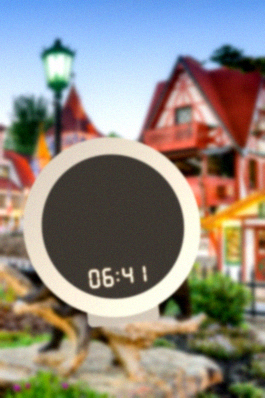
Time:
**6:41**
